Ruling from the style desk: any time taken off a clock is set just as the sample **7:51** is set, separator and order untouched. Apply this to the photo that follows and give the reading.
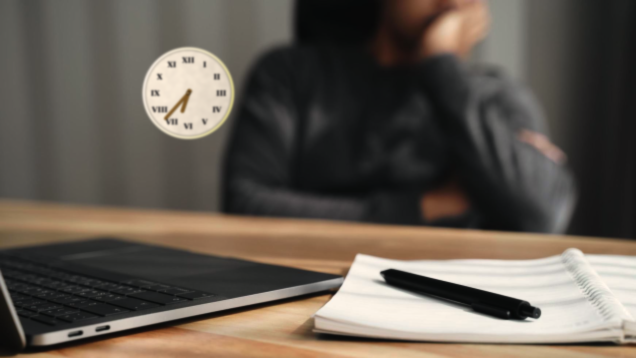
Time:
**6:37**
